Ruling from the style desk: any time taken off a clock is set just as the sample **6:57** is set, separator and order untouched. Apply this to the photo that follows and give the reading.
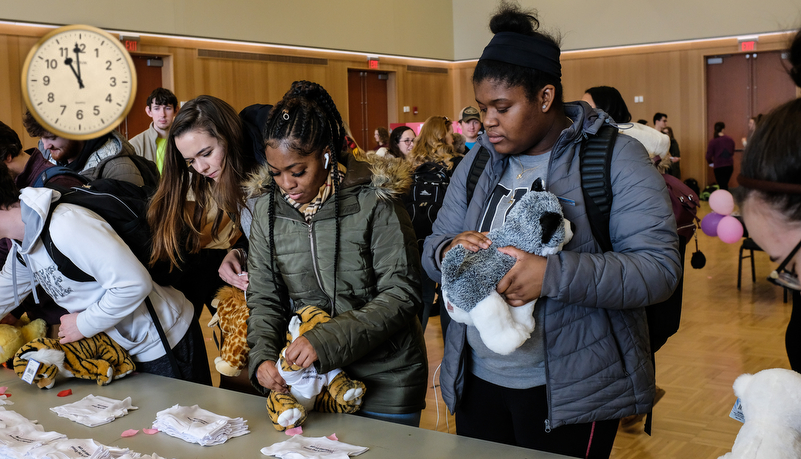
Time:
**10:59**
